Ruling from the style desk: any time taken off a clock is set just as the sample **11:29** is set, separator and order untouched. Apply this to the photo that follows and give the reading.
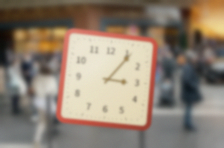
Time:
**3:06**
